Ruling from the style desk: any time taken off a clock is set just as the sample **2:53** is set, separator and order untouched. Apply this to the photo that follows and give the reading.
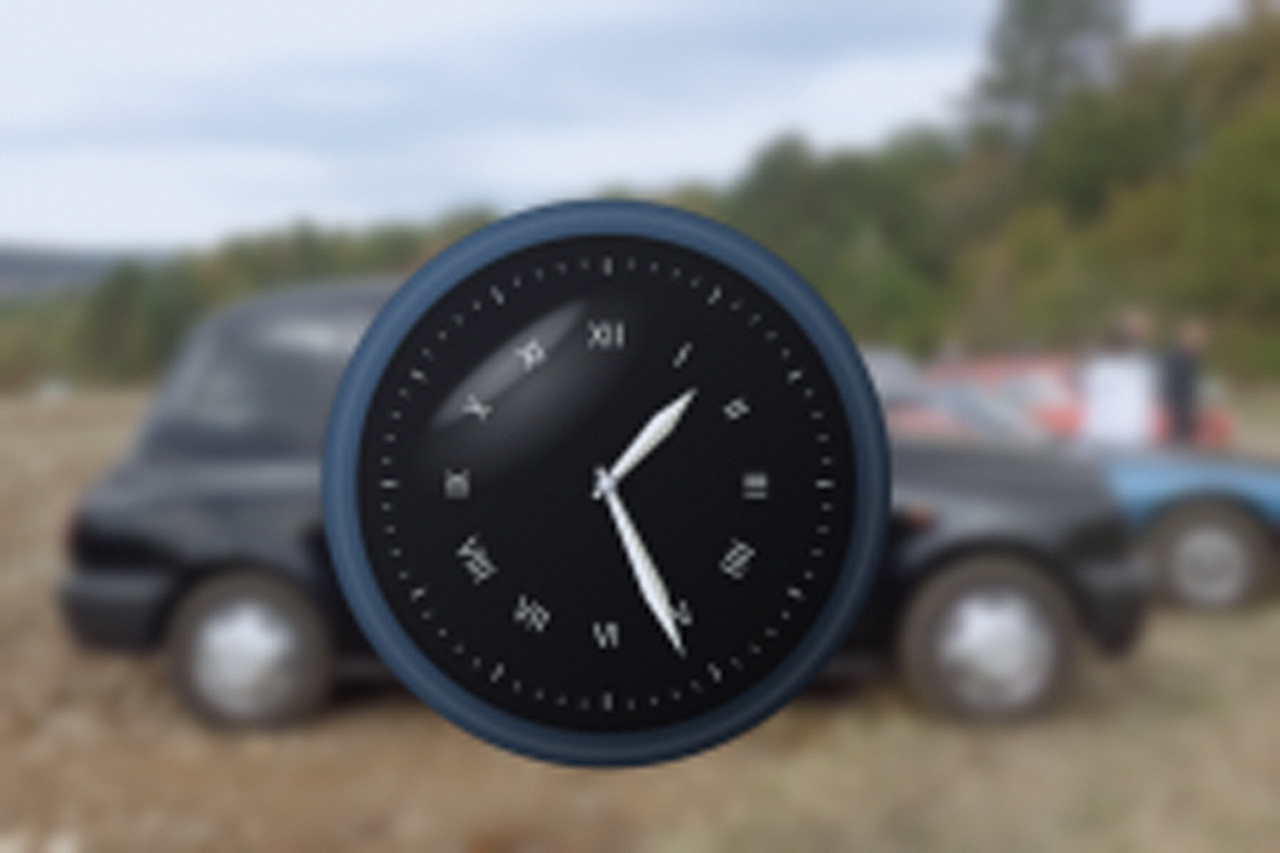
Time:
**1:26**
